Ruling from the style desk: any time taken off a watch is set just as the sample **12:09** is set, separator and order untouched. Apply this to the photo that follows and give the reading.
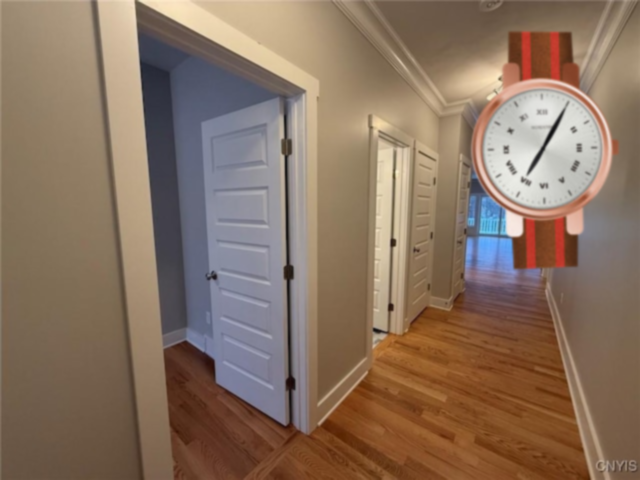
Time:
**7:05**
